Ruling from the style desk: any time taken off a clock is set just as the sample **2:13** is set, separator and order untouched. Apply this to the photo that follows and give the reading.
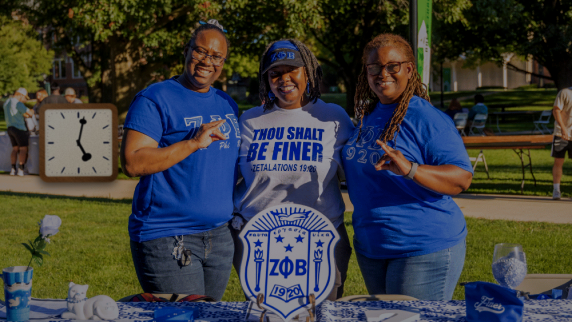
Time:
**5:02**
